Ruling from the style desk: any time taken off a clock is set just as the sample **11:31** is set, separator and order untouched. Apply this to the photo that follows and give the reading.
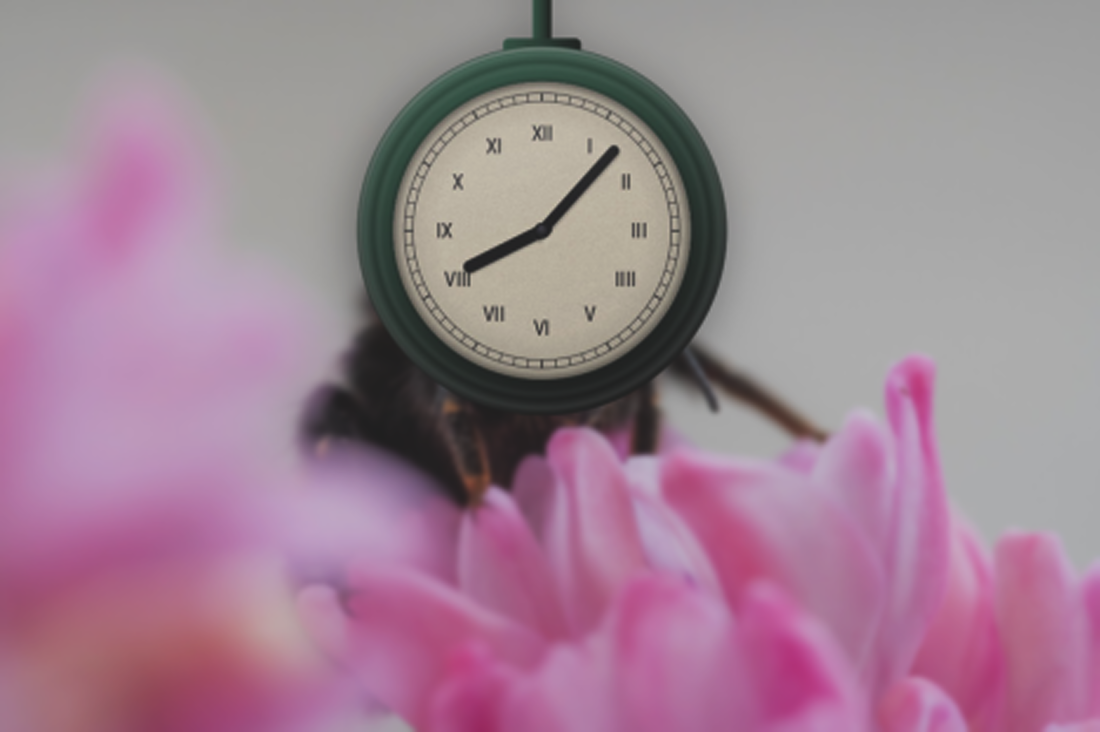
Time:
**8:07**
